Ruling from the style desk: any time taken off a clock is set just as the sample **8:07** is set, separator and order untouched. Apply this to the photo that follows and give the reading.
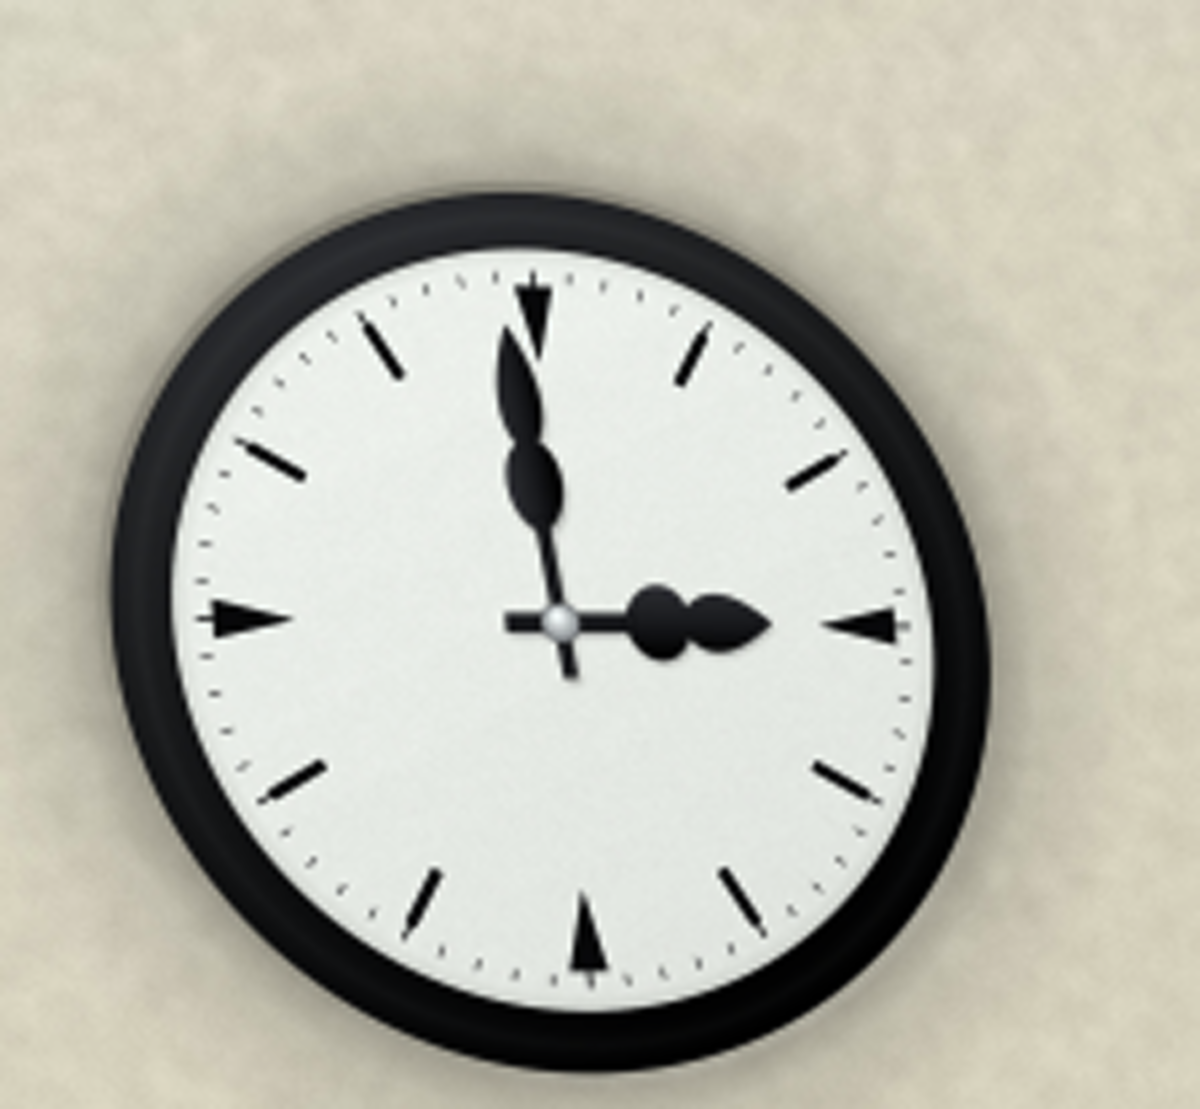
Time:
**2:59**
